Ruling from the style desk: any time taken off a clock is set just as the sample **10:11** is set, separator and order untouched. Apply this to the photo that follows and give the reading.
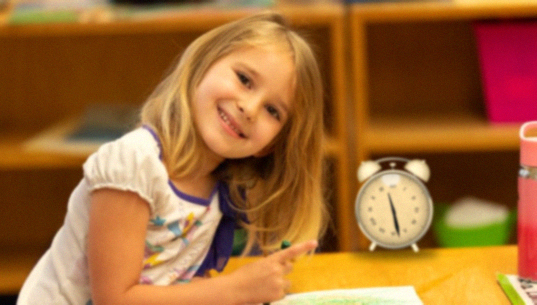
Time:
**11:28**
